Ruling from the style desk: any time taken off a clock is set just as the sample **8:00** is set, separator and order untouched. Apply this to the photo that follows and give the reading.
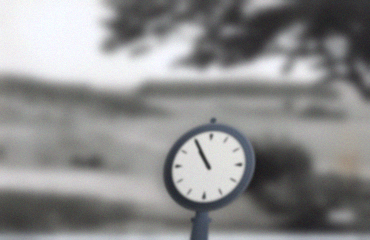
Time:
**10:55**
